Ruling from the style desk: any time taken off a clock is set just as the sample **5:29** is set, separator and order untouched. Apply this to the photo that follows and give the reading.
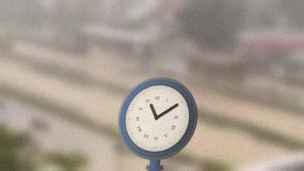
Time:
**11:10**
